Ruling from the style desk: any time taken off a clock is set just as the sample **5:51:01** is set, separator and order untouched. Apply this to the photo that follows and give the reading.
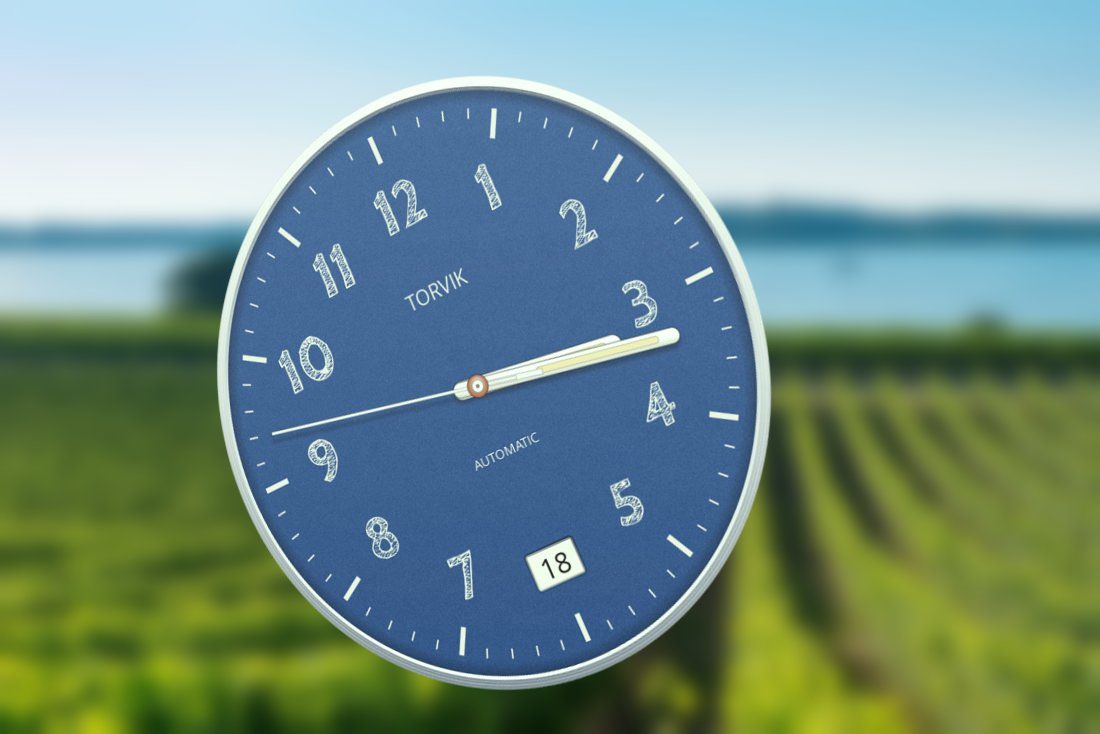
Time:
**3:16:47**
